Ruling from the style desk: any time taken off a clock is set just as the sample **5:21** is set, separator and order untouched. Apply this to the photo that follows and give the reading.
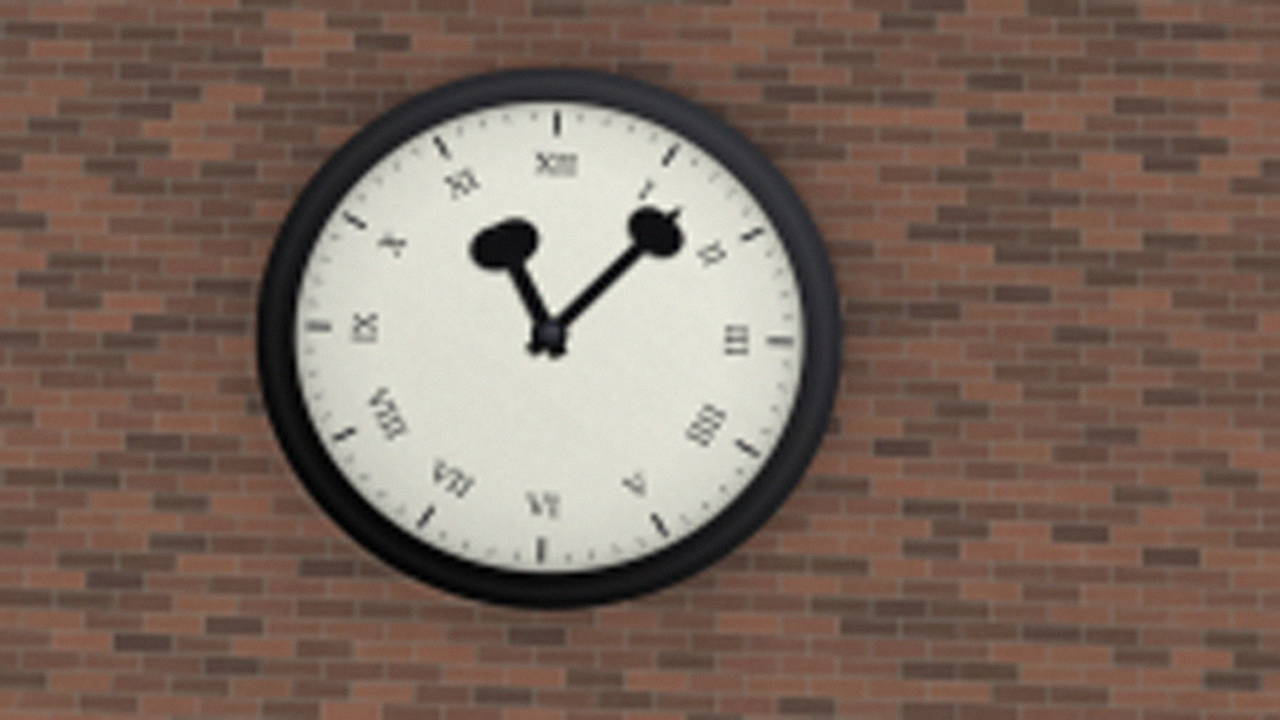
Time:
**11:07**
